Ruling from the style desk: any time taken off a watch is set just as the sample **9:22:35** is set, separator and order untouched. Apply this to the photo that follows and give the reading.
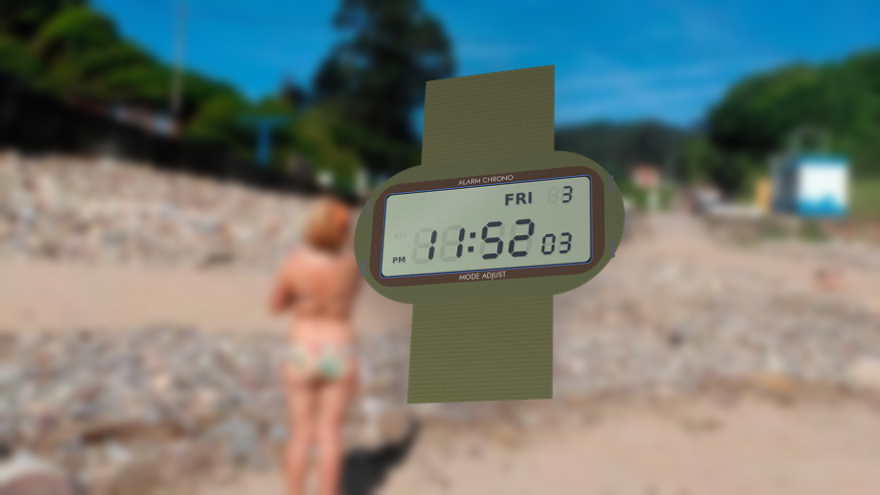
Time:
**11:52:03**
